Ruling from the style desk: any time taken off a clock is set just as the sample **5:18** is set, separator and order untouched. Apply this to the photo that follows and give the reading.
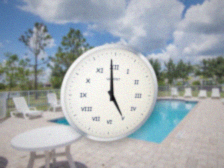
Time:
**4:59**
